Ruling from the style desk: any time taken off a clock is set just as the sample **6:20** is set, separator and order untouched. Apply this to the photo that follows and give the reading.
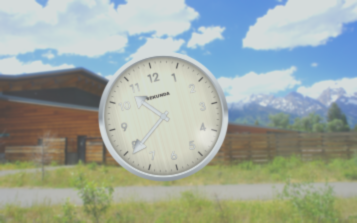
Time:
**10:39**
